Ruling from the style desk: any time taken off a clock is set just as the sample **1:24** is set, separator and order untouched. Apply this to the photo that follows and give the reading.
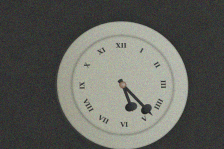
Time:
**5:23**
